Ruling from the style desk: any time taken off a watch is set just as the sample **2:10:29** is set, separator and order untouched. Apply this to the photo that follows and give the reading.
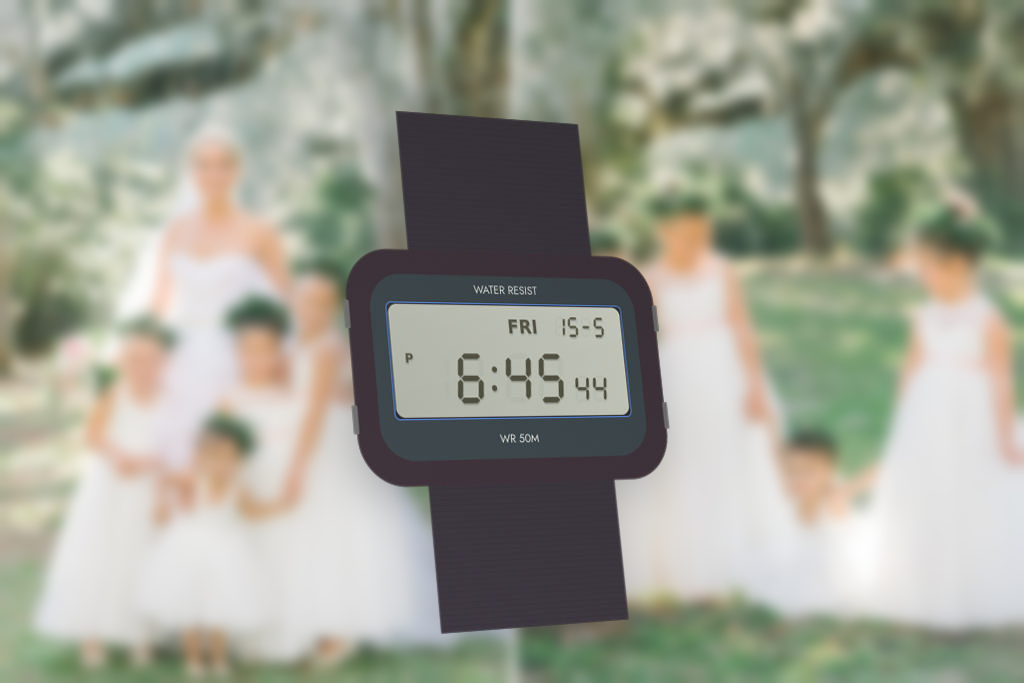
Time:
**6:45:44**
